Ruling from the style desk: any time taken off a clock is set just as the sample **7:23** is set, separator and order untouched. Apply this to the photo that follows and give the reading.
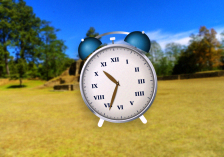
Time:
**10:34**
